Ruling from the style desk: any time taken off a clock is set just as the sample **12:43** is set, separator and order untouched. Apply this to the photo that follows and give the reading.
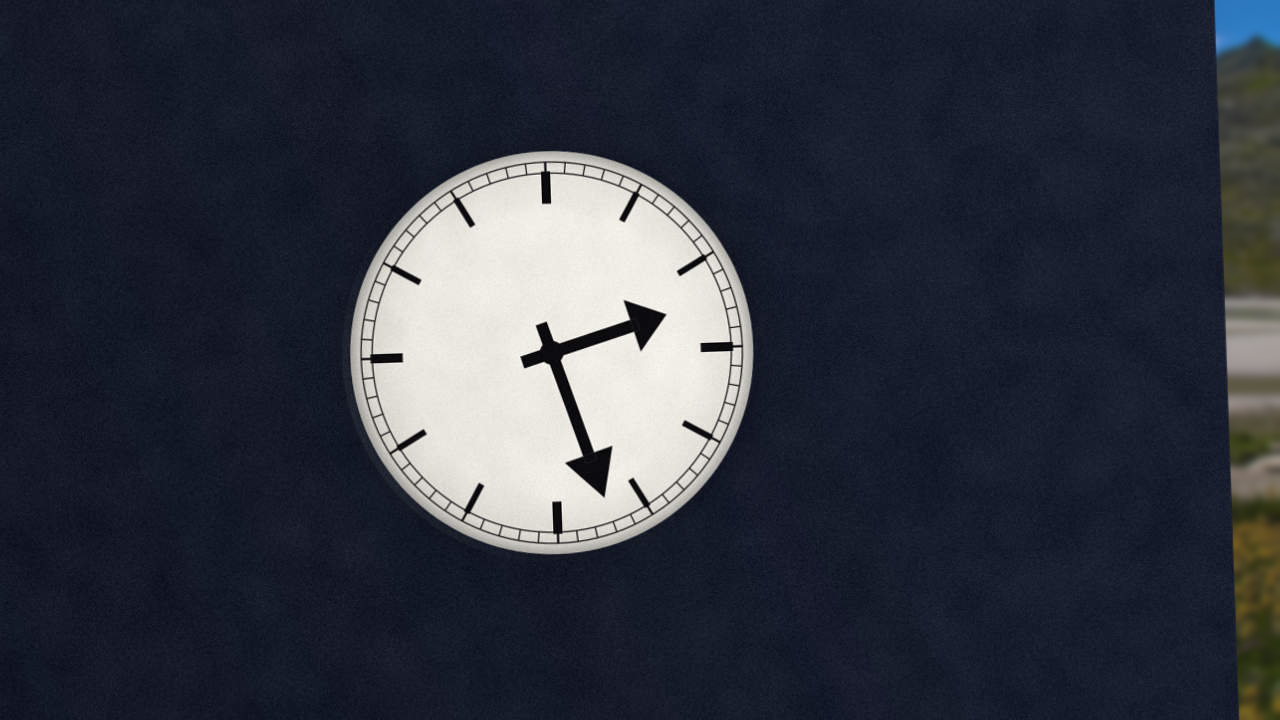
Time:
**2:27**
